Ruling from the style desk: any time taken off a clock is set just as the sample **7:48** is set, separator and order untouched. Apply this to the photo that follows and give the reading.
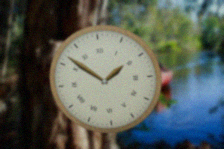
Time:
**1:52**
